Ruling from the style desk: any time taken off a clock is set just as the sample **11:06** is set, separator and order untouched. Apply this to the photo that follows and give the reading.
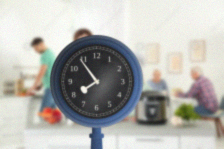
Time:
**7:54**
